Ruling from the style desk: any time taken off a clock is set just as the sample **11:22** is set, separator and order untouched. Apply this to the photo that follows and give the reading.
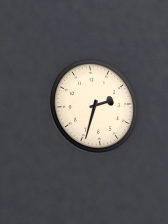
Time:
**2:34**
